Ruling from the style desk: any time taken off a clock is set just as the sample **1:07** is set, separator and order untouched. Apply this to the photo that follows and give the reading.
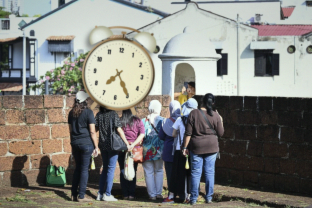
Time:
**7:25**
